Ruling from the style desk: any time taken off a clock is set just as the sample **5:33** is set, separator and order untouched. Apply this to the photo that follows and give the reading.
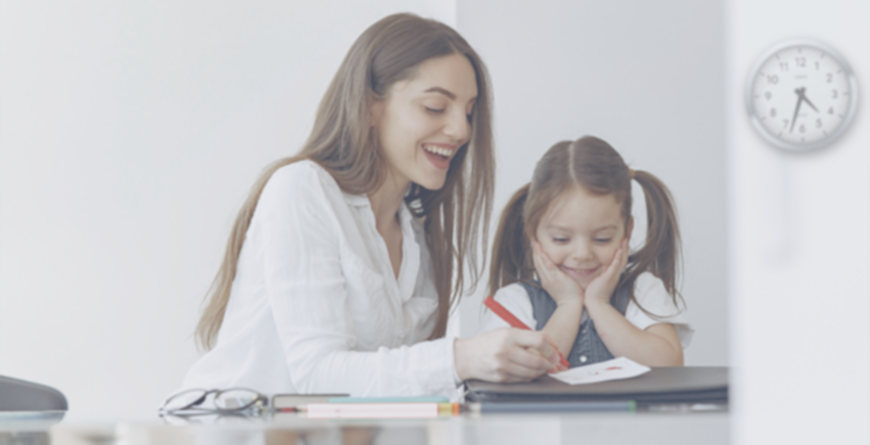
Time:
**4:33**
